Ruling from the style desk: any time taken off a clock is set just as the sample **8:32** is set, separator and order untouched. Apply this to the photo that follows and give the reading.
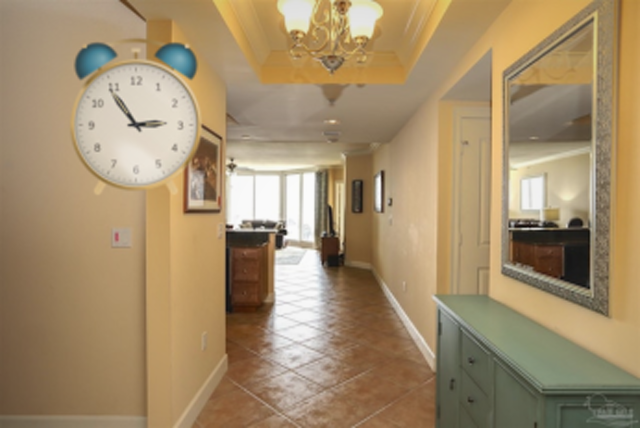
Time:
**2:54**
